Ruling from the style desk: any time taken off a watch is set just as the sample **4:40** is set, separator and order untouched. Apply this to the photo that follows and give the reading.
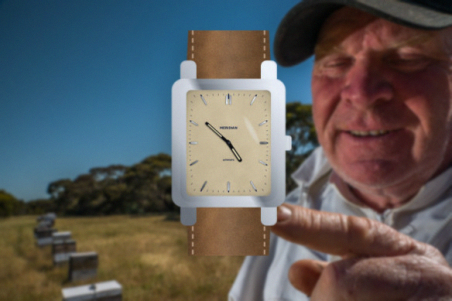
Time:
**4:52**
